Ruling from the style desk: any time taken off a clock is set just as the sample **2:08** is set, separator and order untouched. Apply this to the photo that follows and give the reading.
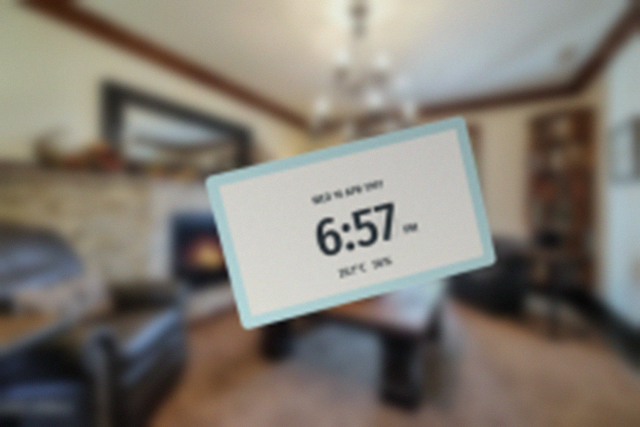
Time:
**6:57**
